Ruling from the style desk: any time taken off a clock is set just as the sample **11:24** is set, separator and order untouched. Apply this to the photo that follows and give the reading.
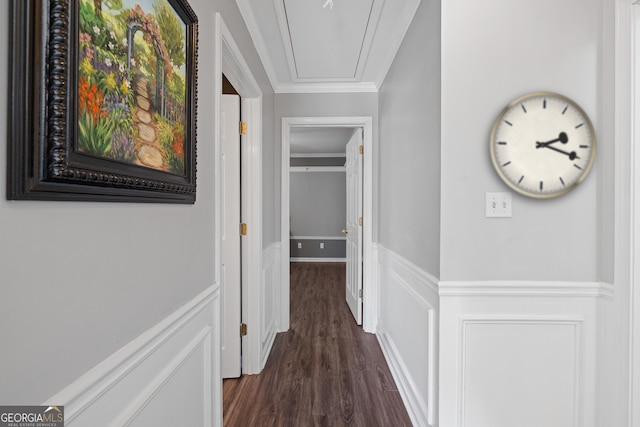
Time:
**2:18**
